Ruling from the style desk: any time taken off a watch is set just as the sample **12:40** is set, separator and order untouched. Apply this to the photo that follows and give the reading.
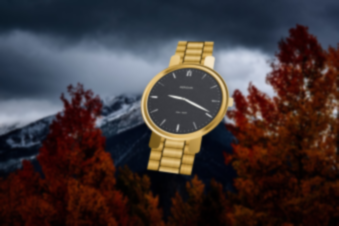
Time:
**9:19**
